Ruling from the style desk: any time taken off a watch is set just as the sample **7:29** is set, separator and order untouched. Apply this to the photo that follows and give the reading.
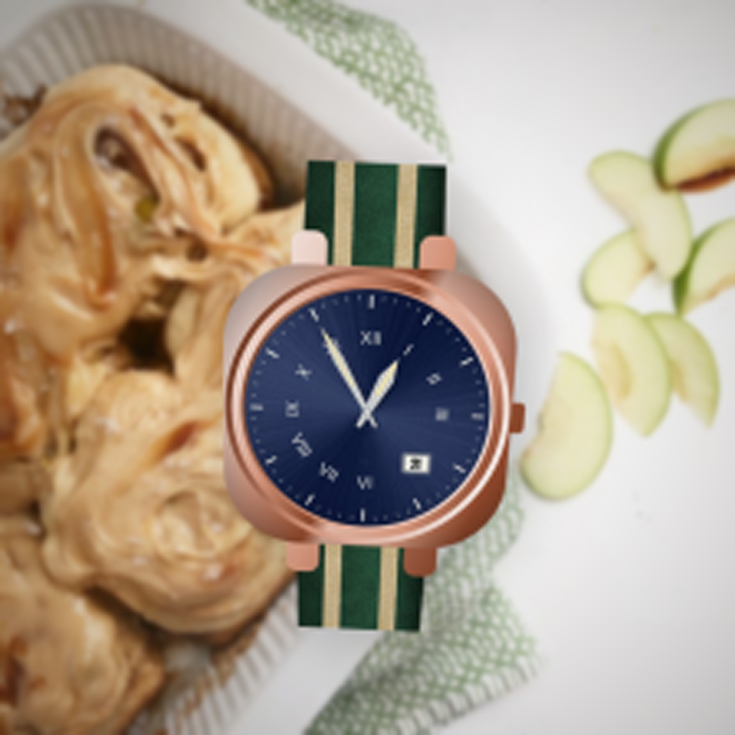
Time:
**12:55**
